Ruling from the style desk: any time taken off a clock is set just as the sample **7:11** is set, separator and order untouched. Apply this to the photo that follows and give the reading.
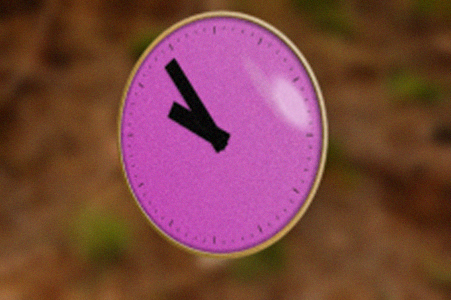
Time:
**9:54**
